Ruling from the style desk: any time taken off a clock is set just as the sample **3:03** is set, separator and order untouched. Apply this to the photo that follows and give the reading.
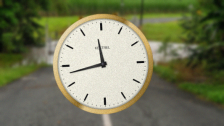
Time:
**11:43**
